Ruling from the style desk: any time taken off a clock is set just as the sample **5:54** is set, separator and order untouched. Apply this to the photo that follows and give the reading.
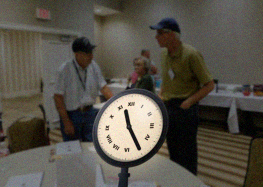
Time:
**11:25**
